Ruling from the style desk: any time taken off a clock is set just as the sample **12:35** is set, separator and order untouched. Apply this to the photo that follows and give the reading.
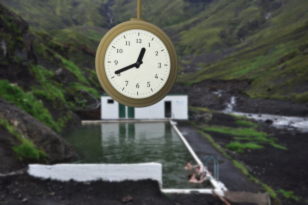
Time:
**12:41**
